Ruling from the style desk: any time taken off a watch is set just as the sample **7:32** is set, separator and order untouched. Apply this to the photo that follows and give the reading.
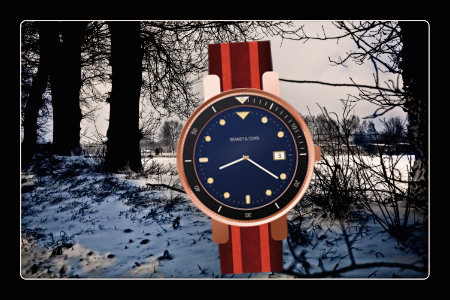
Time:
**8:21**
